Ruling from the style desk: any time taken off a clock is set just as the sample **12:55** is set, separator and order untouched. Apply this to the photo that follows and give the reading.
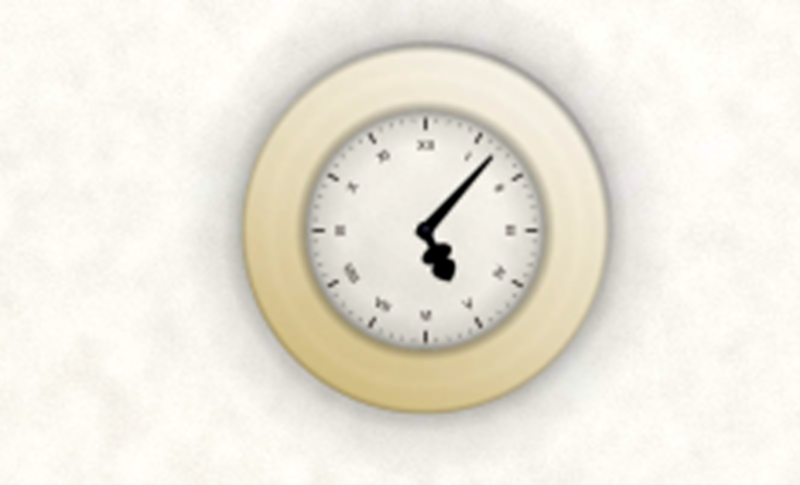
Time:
**5:07**
